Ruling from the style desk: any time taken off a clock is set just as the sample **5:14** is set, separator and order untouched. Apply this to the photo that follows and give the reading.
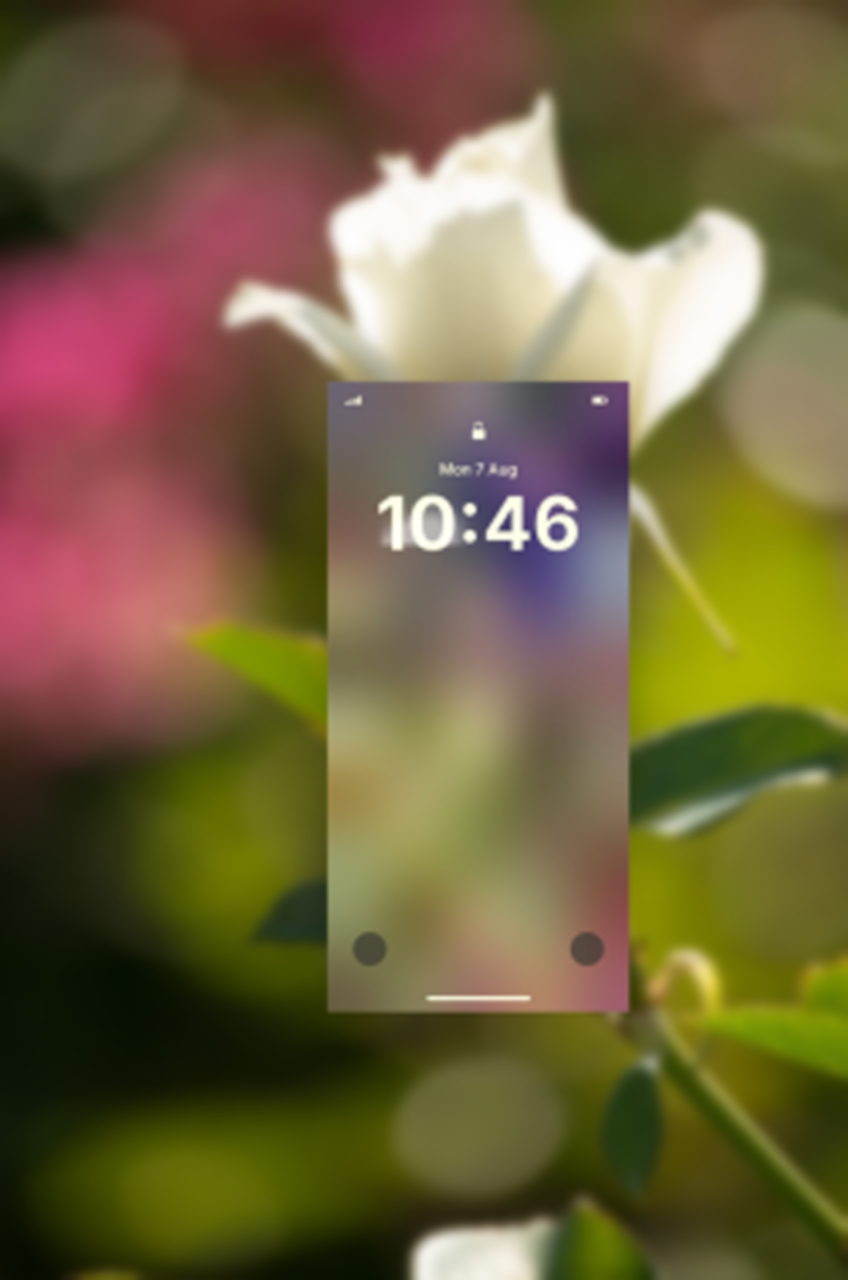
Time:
**10:46**
